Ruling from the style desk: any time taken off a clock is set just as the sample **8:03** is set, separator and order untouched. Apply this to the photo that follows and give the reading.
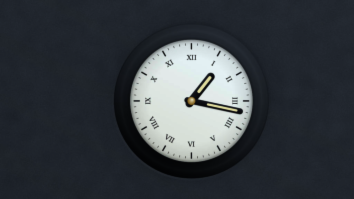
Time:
**1:17**
